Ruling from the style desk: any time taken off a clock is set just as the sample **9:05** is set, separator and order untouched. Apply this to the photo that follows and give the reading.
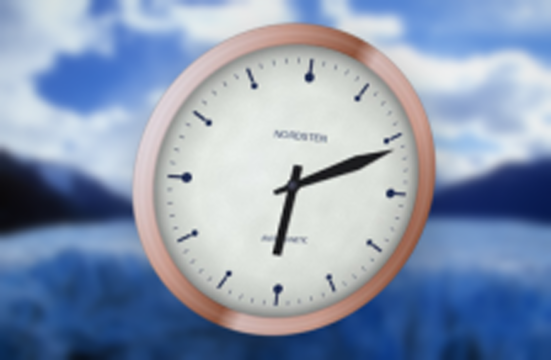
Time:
**6:11**
